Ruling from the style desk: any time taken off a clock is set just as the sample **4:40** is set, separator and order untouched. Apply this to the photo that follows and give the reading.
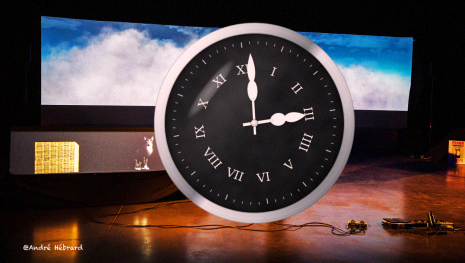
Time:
**3:01**
